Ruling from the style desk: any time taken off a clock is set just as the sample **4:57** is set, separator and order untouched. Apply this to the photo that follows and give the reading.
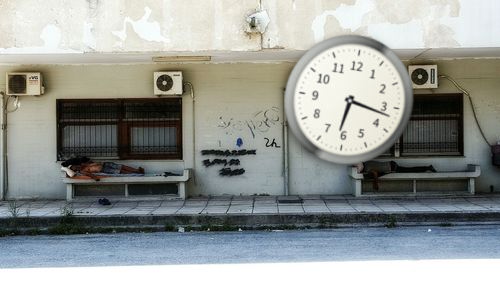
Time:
**6:17**
